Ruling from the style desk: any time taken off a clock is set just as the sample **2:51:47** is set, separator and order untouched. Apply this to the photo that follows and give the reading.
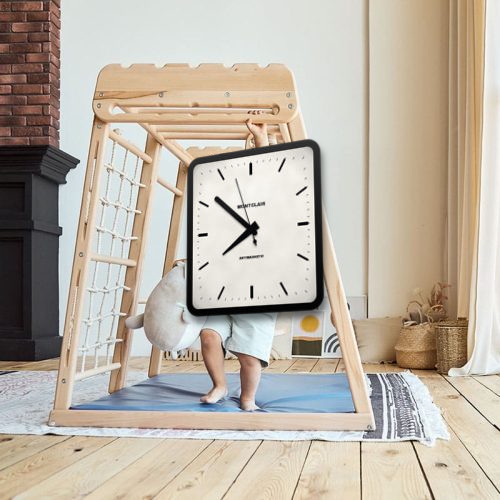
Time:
**7:51:57**
